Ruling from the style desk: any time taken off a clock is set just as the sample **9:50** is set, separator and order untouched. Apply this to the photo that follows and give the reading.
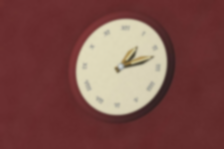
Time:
**1:12**
